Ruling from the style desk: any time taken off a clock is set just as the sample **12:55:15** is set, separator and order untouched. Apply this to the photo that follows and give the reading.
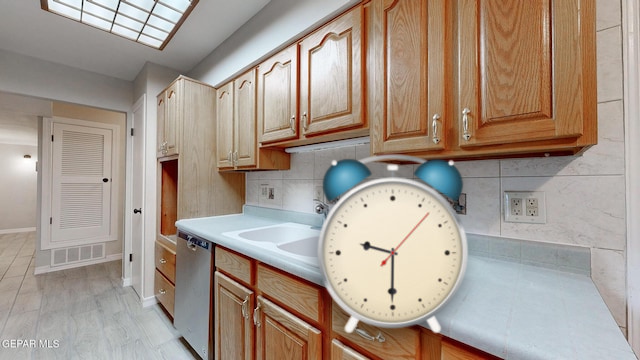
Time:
**9:30:07**
